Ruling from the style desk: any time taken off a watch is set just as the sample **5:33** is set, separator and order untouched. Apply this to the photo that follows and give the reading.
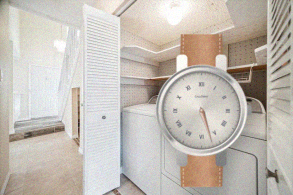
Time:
**5:27**
